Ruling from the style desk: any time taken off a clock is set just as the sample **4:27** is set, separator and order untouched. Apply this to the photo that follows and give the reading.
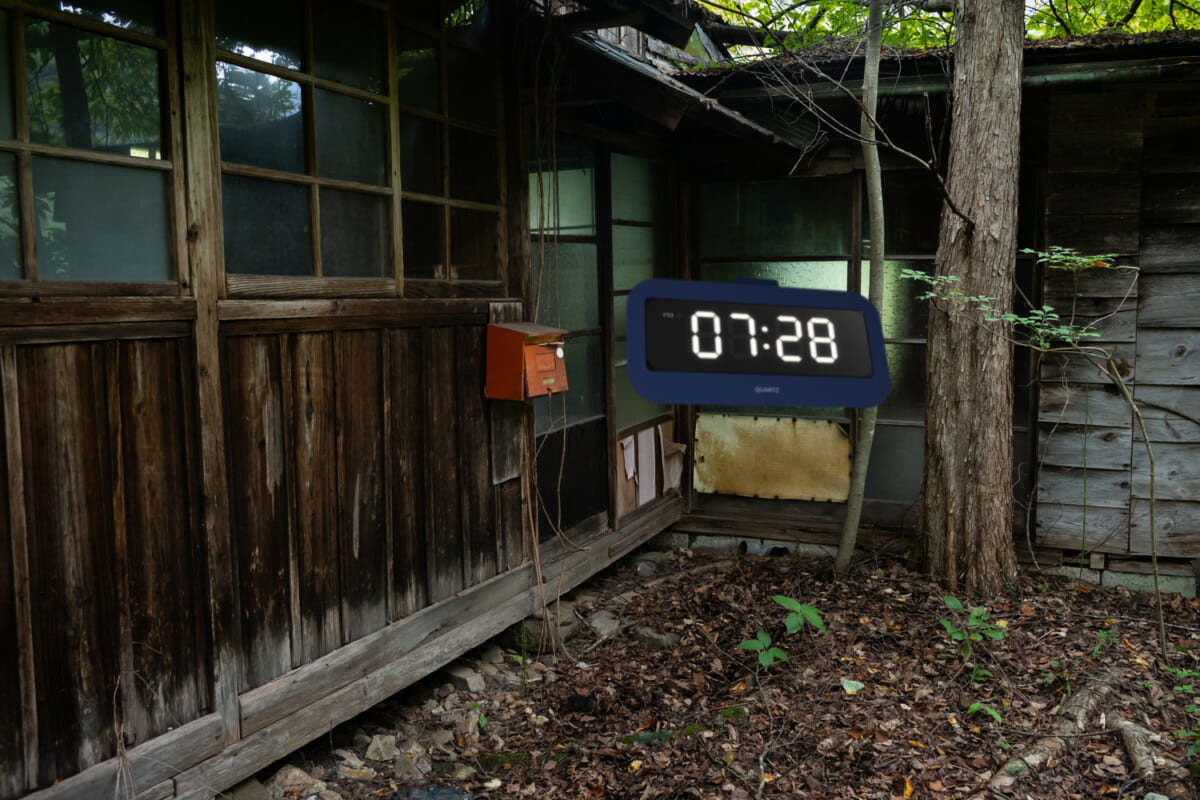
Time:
**7:28**
